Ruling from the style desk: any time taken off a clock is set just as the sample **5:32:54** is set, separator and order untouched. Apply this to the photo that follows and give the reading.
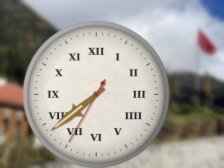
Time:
**7:38:35**
